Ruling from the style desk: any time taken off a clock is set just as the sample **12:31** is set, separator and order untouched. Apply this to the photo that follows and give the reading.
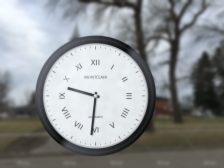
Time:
**9:31**
